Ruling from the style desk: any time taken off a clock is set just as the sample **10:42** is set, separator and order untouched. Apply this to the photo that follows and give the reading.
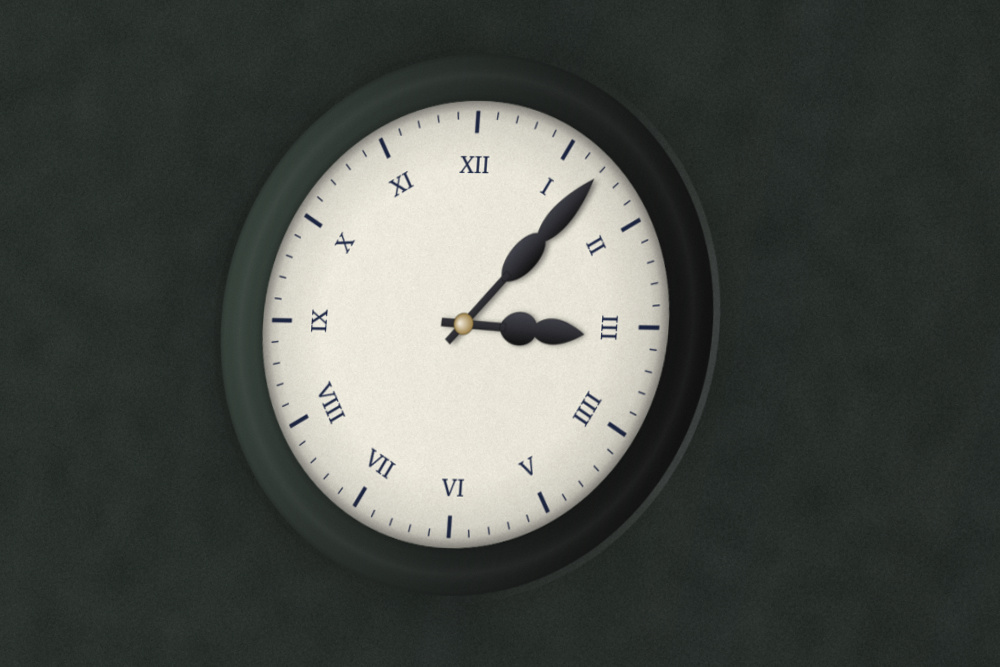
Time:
**3:07**
